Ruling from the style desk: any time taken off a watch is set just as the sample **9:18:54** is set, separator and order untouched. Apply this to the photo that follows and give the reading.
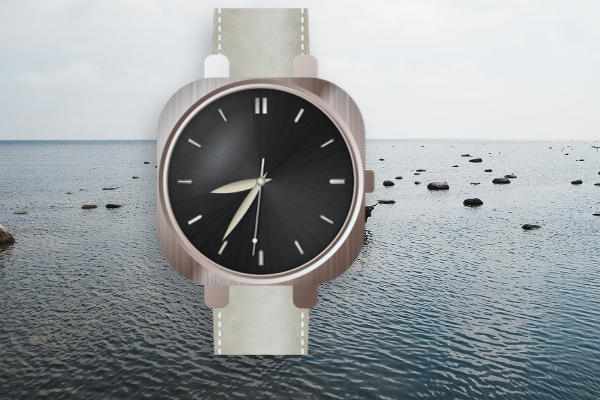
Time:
**8:35:31**
